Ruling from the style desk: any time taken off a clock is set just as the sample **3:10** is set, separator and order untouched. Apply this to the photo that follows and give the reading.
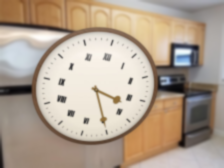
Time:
**3:25**
